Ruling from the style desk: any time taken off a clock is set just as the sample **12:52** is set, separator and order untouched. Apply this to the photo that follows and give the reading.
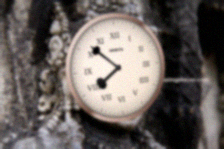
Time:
**7:52**
